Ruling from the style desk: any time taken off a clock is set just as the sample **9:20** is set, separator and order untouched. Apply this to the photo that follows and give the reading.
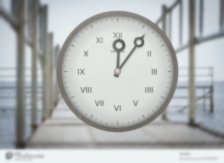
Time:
**12:06**
